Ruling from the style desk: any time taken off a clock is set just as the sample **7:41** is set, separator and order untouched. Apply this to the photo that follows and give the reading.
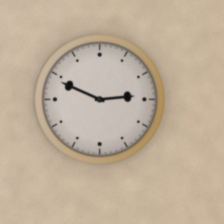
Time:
**2:49**
